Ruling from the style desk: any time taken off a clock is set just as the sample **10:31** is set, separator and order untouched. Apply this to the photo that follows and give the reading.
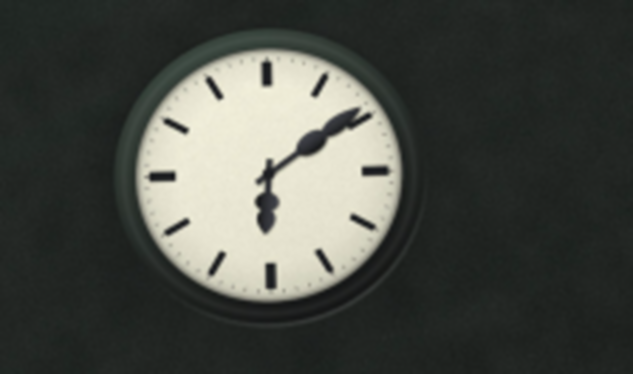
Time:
**6:09**
